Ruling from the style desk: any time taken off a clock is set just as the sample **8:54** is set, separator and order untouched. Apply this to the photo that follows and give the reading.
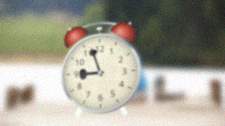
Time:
**8:57**
